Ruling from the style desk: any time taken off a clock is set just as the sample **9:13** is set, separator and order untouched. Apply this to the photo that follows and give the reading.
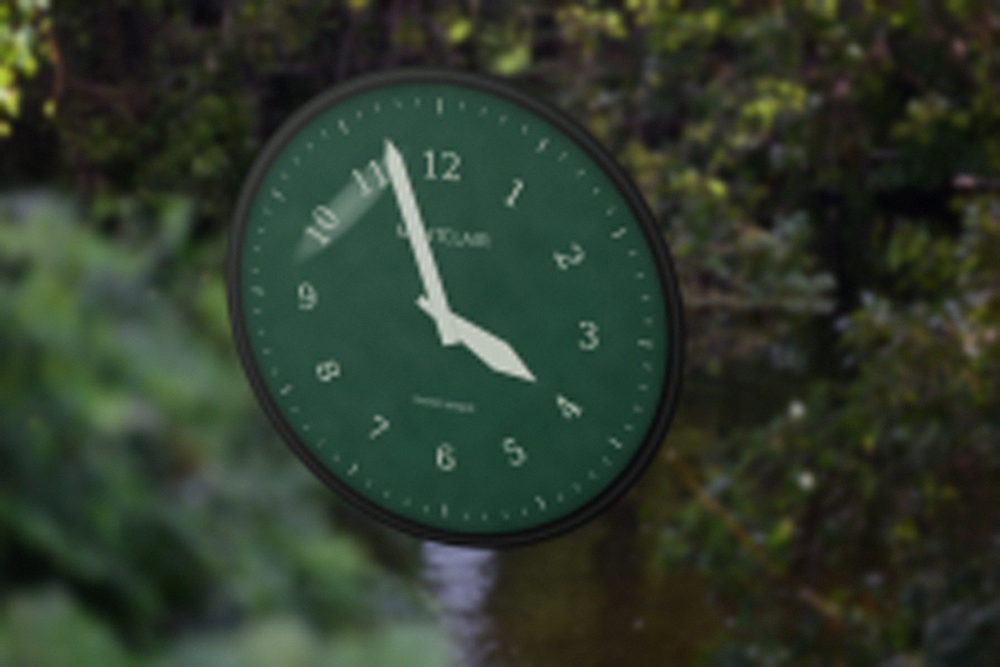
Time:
**3:57**
